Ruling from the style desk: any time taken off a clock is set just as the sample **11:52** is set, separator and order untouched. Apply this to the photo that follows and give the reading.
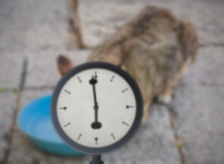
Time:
**5:59**
